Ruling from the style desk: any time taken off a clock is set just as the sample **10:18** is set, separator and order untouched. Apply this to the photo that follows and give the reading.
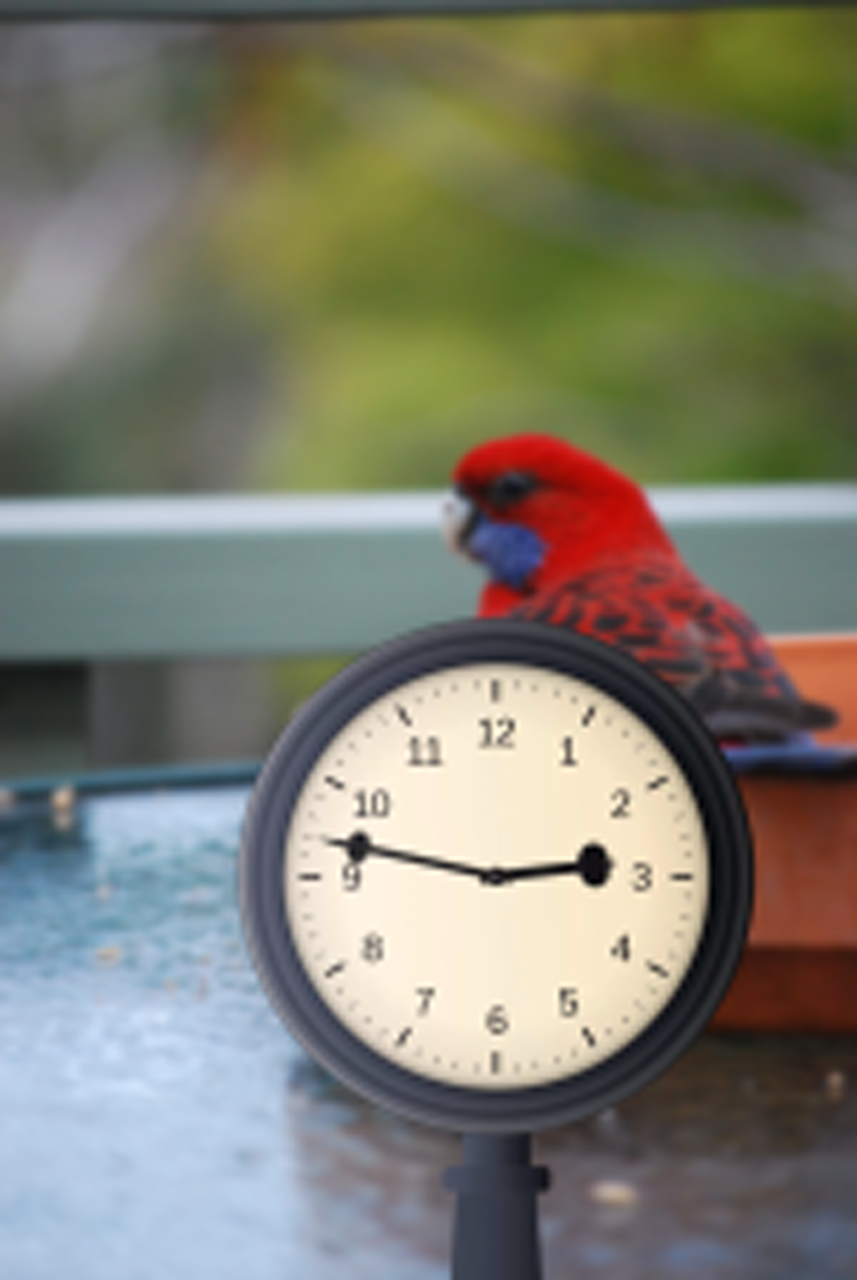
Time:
**2:47**
